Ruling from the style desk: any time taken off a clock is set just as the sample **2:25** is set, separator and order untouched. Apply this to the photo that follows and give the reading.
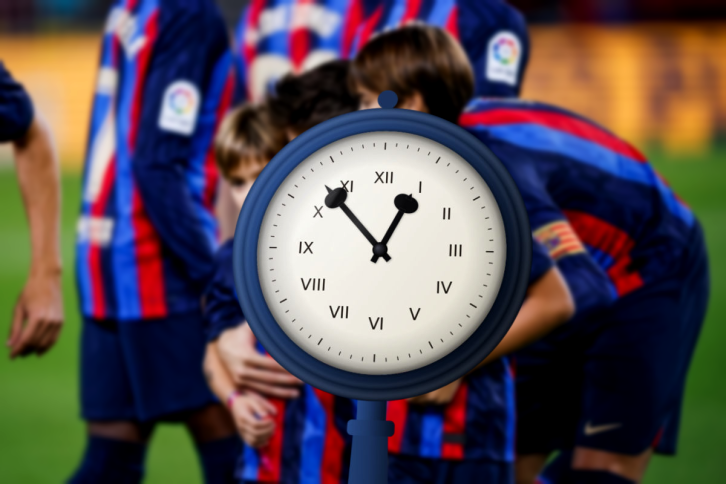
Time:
**12:53**
